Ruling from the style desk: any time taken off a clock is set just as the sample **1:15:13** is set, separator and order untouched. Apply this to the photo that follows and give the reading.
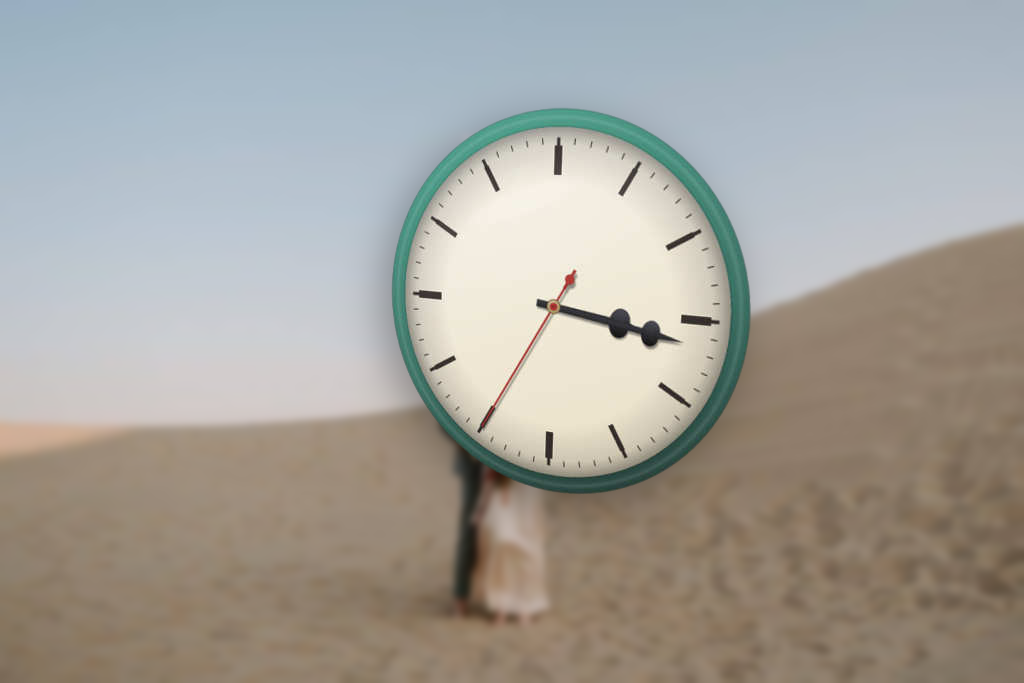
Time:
**3:16:35**
